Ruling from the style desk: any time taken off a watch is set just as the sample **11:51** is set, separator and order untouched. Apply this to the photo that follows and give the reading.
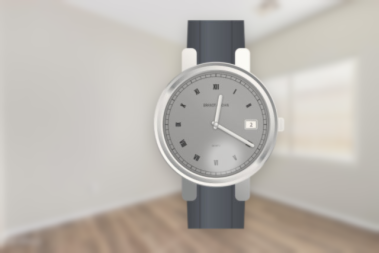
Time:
**12:20**
